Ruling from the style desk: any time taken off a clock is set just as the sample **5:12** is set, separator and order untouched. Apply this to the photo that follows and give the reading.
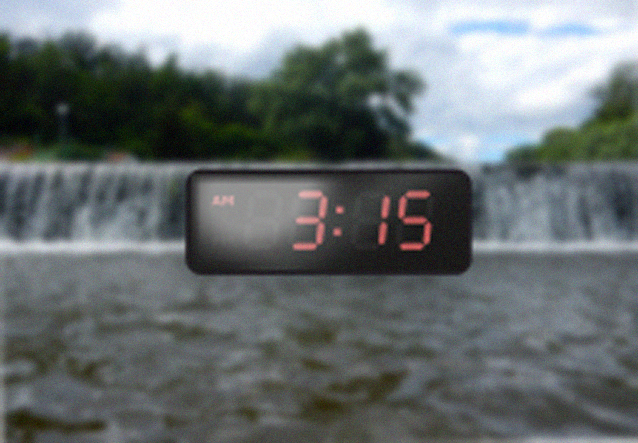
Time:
**3:15**
